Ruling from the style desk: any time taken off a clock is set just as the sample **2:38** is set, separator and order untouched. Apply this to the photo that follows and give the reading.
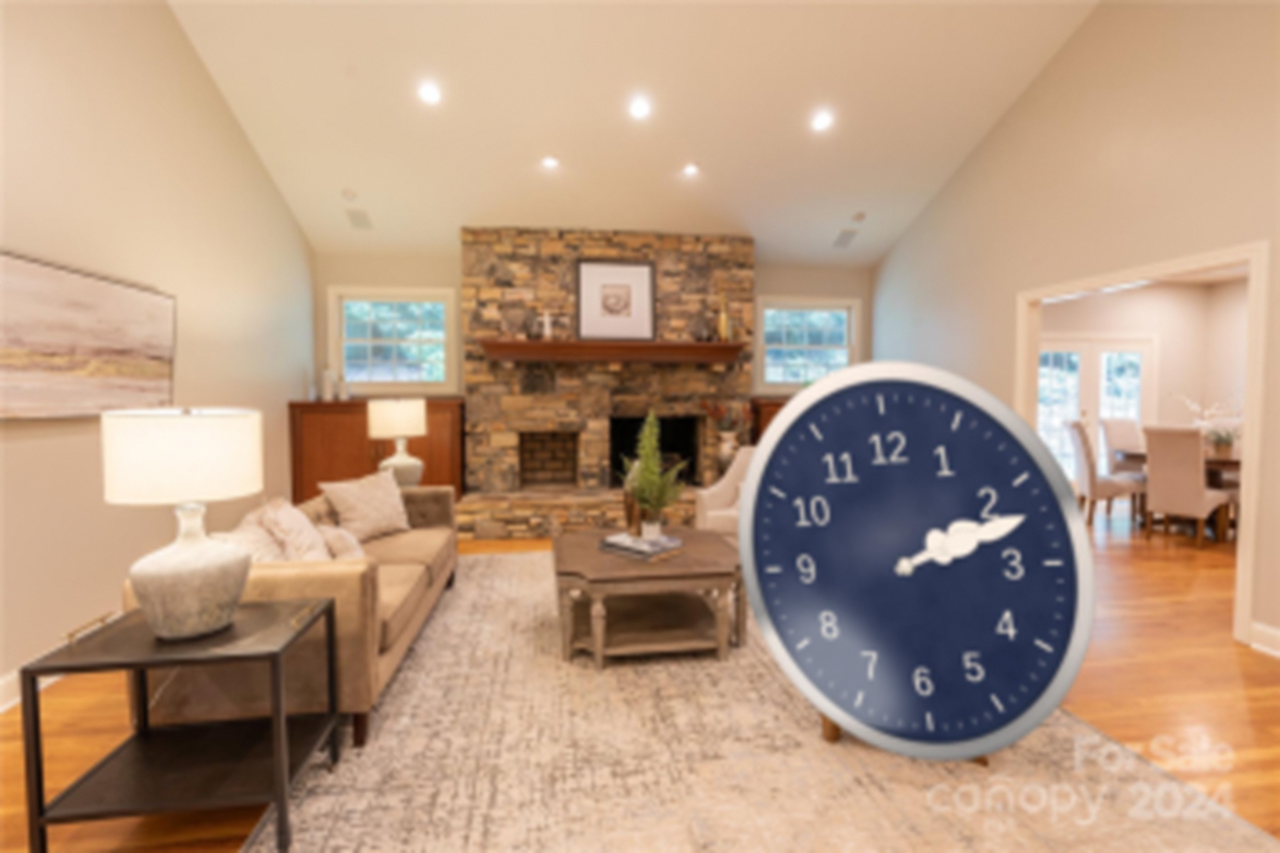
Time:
**2:12**
